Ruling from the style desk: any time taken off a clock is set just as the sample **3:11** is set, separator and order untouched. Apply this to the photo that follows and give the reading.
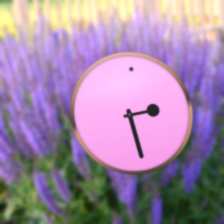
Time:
**2:27**
